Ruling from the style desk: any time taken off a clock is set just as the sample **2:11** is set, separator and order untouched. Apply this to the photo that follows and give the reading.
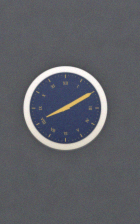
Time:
**8:10**
